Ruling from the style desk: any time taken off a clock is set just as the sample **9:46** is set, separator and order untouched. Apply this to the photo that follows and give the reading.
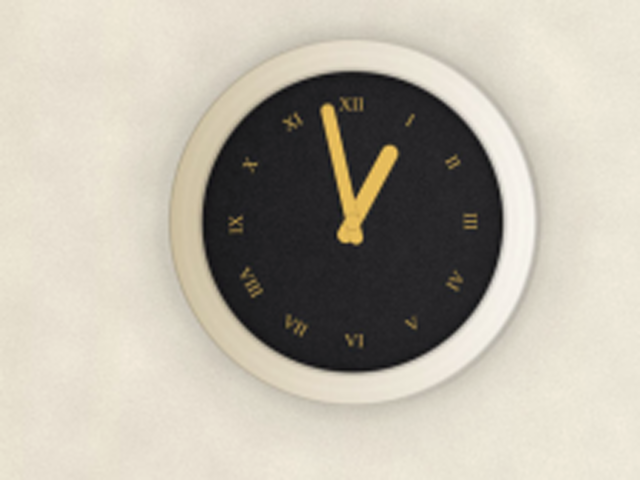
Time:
**12:58**
